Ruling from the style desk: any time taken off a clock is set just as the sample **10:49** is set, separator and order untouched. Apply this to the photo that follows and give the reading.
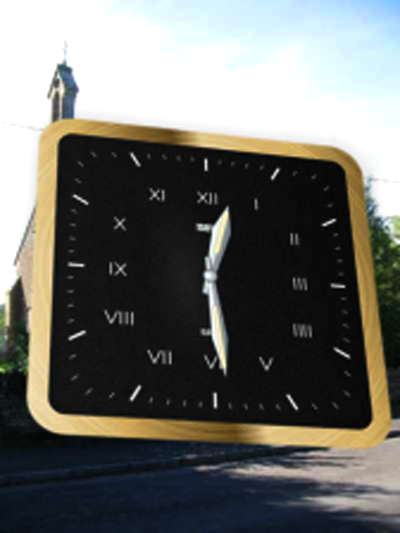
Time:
**12:29**
